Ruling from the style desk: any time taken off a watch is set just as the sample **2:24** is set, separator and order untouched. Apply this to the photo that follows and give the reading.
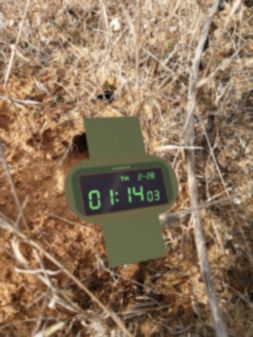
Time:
**1:14**
